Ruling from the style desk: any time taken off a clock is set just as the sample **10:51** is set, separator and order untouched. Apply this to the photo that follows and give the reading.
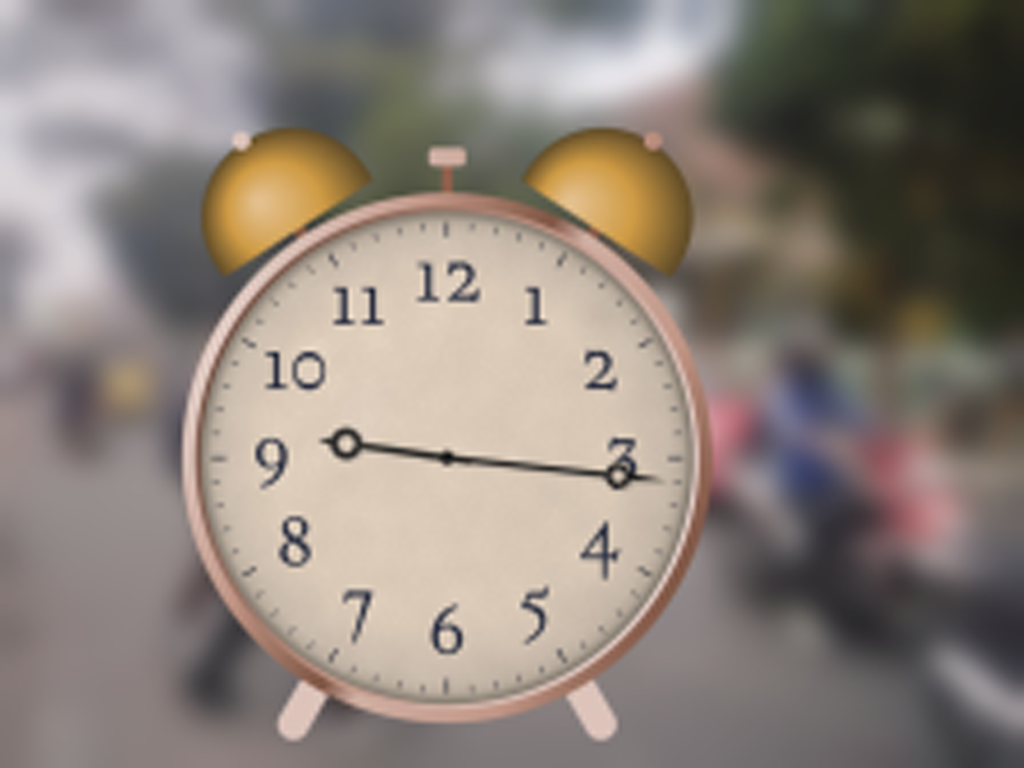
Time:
**9:16**
